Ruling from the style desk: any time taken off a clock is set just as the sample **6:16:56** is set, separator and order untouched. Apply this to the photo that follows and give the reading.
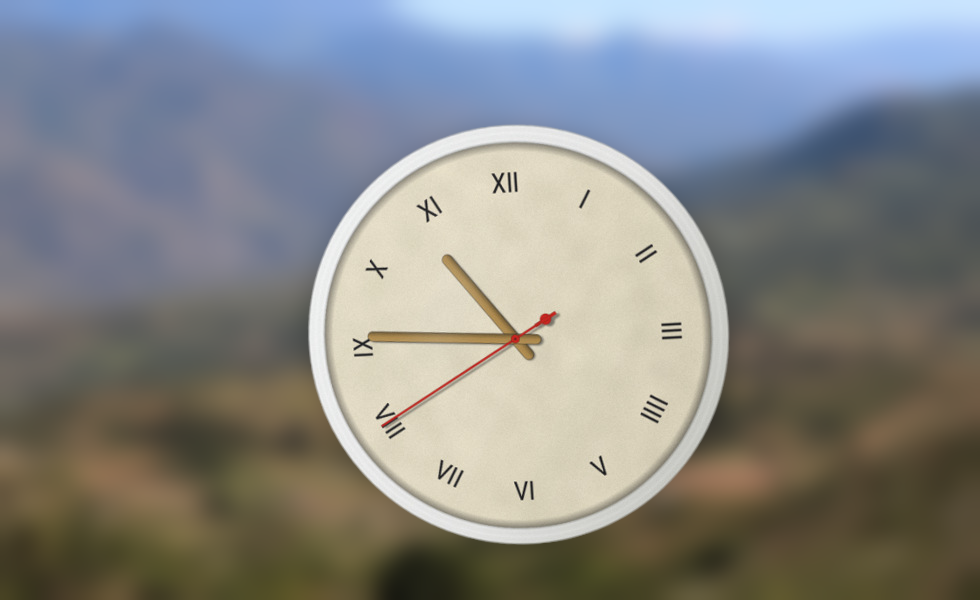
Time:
**10:45:40**
